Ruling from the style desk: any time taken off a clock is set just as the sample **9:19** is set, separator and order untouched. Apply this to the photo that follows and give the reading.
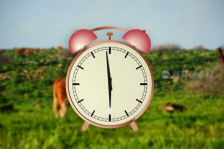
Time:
**5:59**
